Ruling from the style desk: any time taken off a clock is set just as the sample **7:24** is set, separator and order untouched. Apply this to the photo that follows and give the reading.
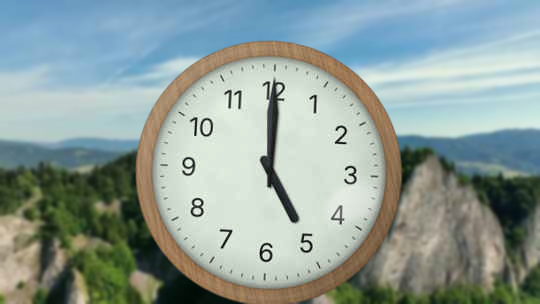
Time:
**5:00**
